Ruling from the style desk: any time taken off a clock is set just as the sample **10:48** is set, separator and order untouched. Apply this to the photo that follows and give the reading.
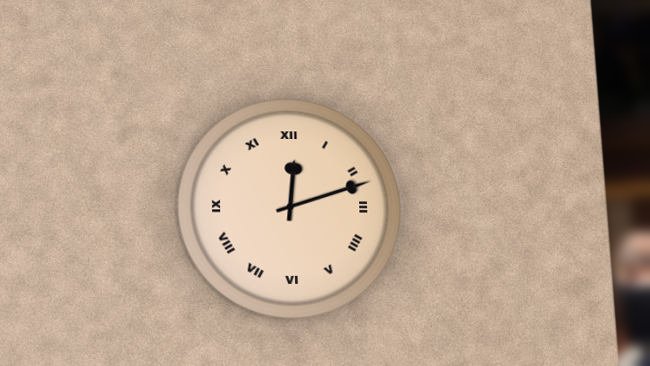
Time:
**12:12**
